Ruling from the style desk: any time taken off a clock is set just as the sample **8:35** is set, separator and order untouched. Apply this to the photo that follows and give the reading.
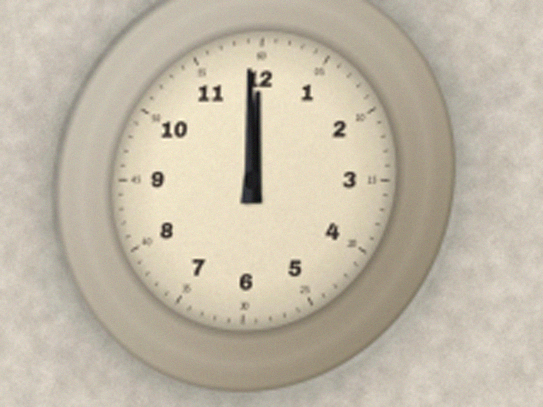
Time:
**11:59**
